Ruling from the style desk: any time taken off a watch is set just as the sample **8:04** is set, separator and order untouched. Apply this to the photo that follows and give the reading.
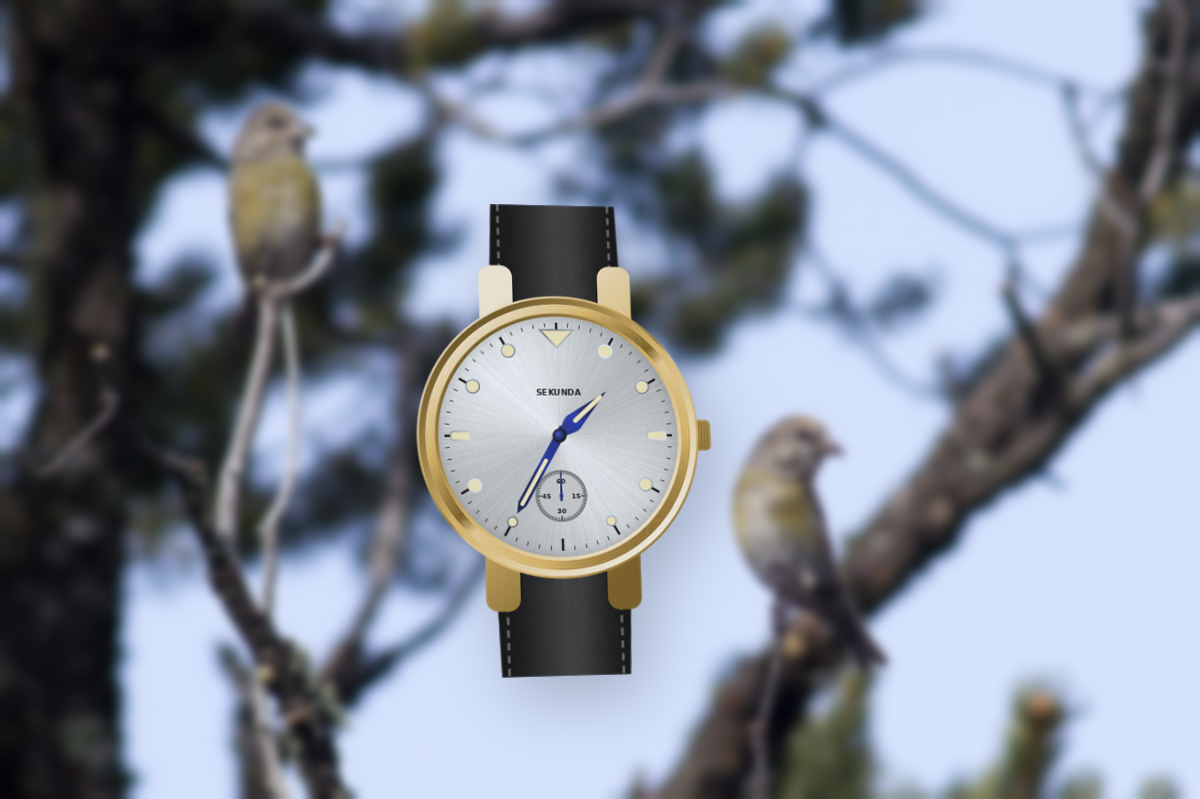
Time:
**1:35**
